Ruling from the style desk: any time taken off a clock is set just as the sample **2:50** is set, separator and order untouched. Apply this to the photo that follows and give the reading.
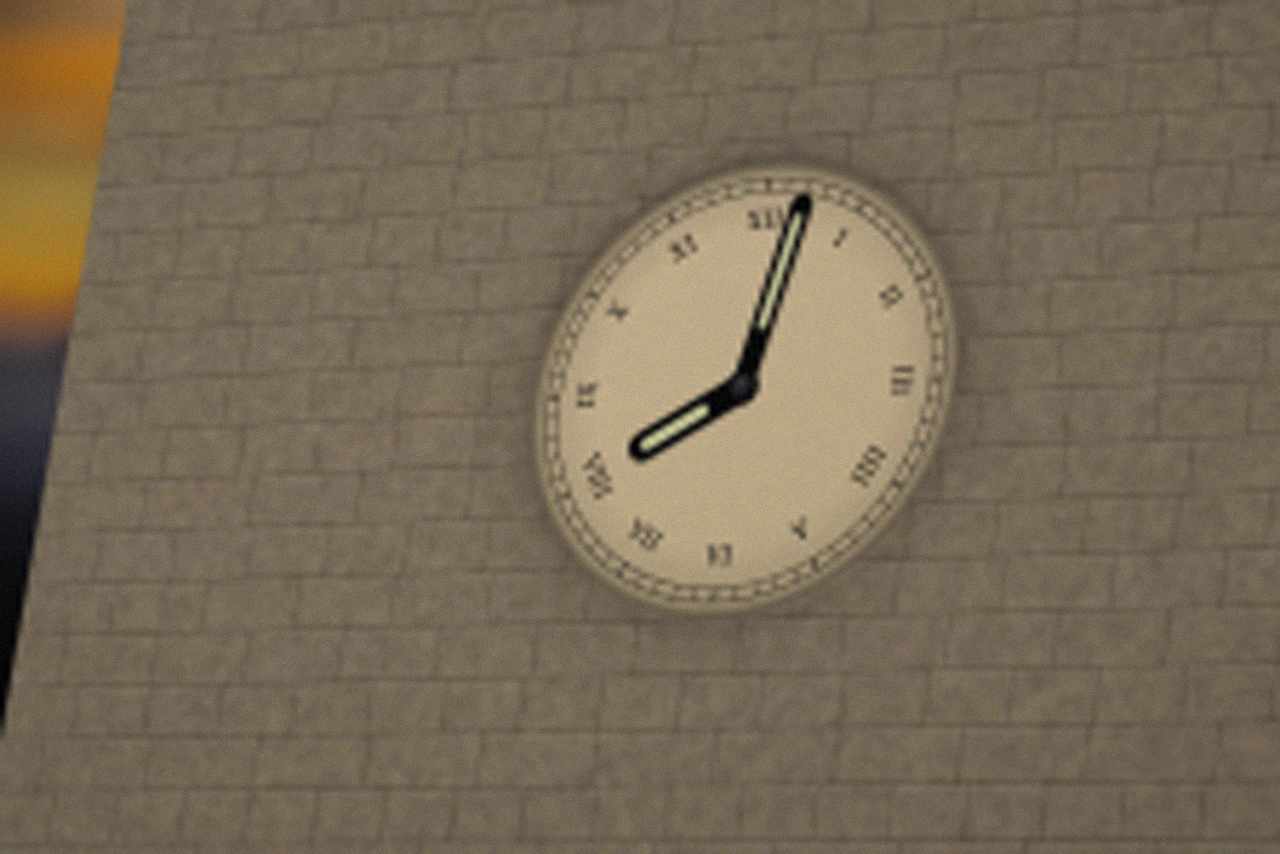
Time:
**8:02**
